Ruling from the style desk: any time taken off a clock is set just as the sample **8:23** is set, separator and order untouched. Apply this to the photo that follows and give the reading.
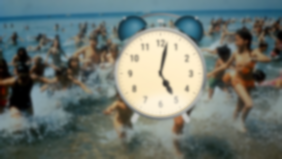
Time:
**5:02**
